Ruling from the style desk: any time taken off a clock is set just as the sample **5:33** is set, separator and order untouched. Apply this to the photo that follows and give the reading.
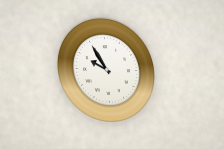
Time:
**9:55**
